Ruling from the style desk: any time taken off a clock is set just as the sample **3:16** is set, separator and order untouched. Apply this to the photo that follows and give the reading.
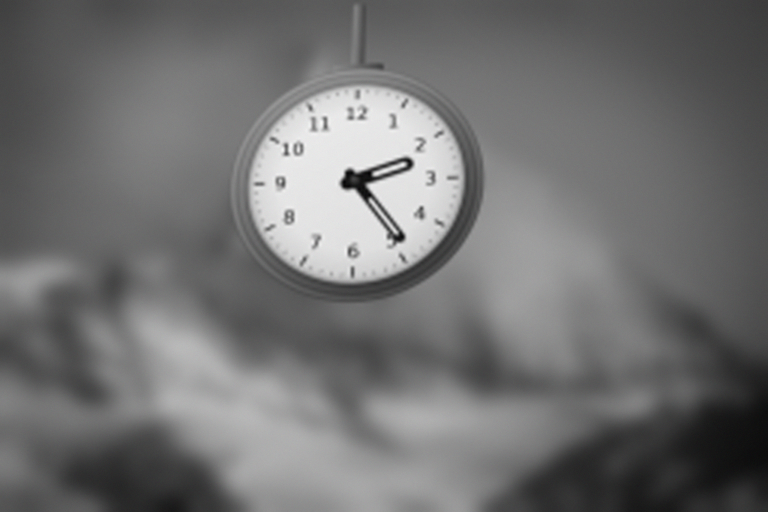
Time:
**2:24**
